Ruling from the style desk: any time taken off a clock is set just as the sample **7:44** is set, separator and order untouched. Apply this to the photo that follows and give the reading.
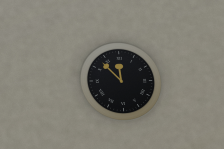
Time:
**11:53**
